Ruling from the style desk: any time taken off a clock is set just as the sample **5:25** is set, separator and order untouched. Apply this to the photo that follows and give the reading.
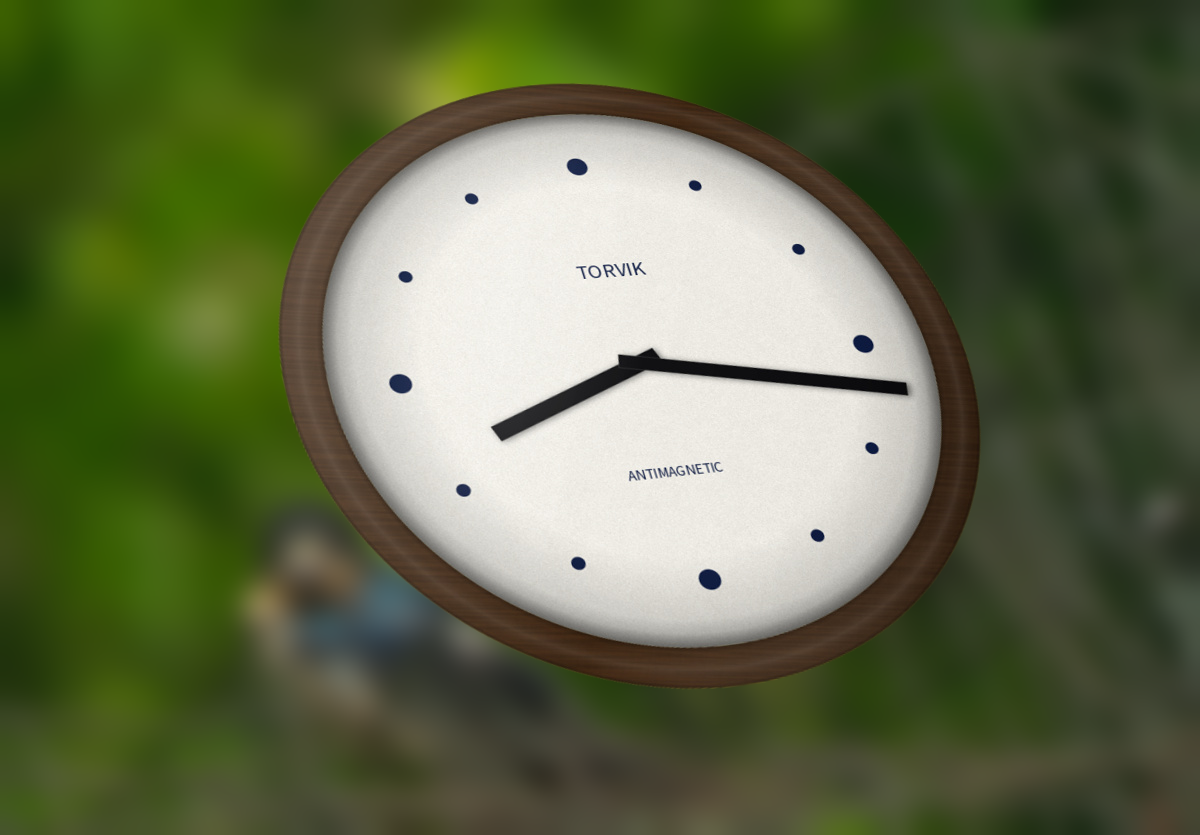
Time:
**8:17**
